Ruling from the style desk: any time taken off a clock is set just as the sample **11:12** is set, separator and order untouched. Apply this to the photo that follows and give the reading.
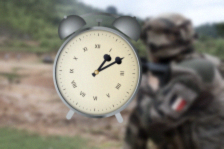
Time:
**1:10**
